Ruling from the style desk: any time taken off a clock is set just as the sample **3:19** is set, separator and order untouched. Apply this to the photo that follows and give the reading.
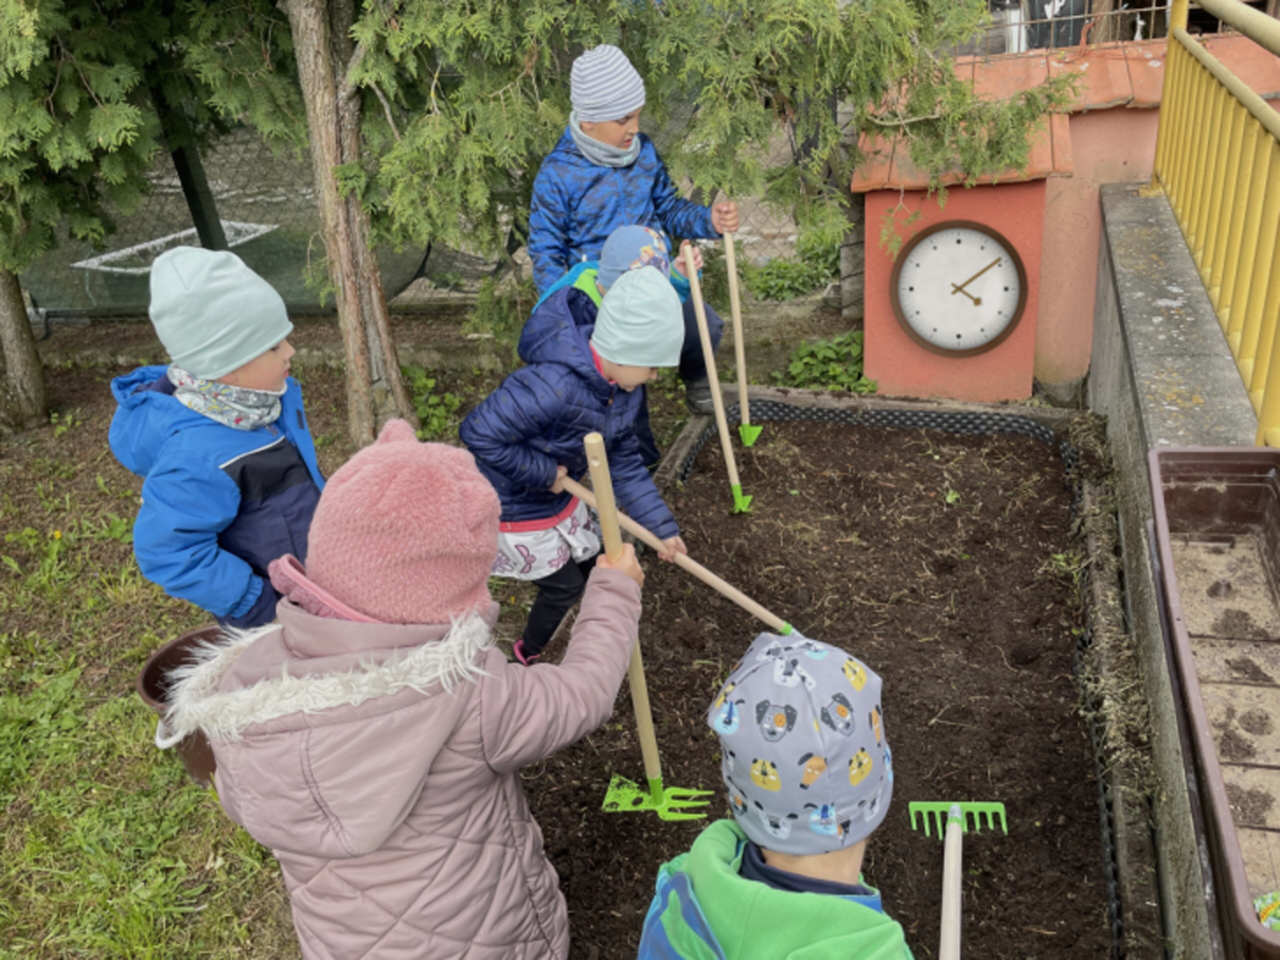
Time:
**4:09**
